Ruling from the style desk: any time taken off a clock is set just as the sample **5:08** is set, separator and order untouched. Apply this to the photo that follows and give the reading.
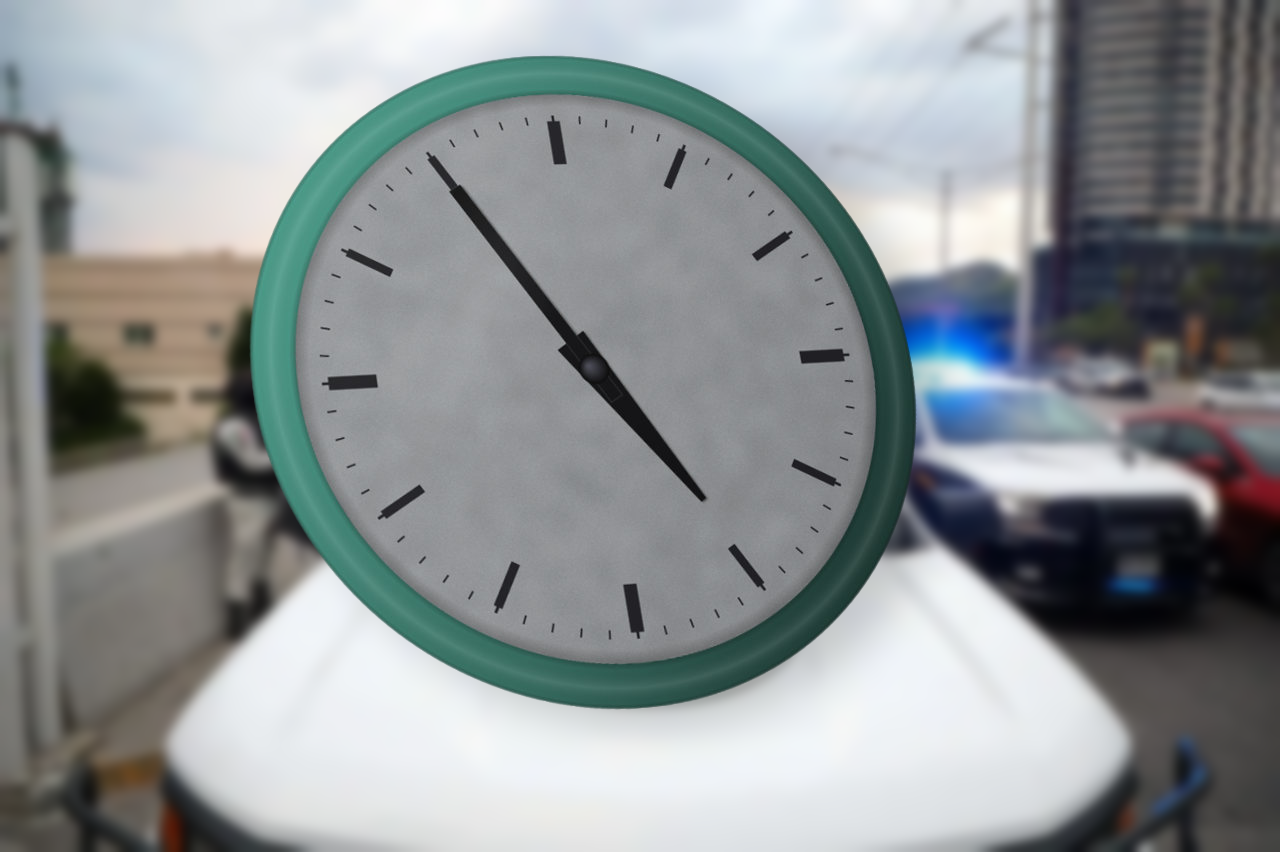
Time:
**4:55**
